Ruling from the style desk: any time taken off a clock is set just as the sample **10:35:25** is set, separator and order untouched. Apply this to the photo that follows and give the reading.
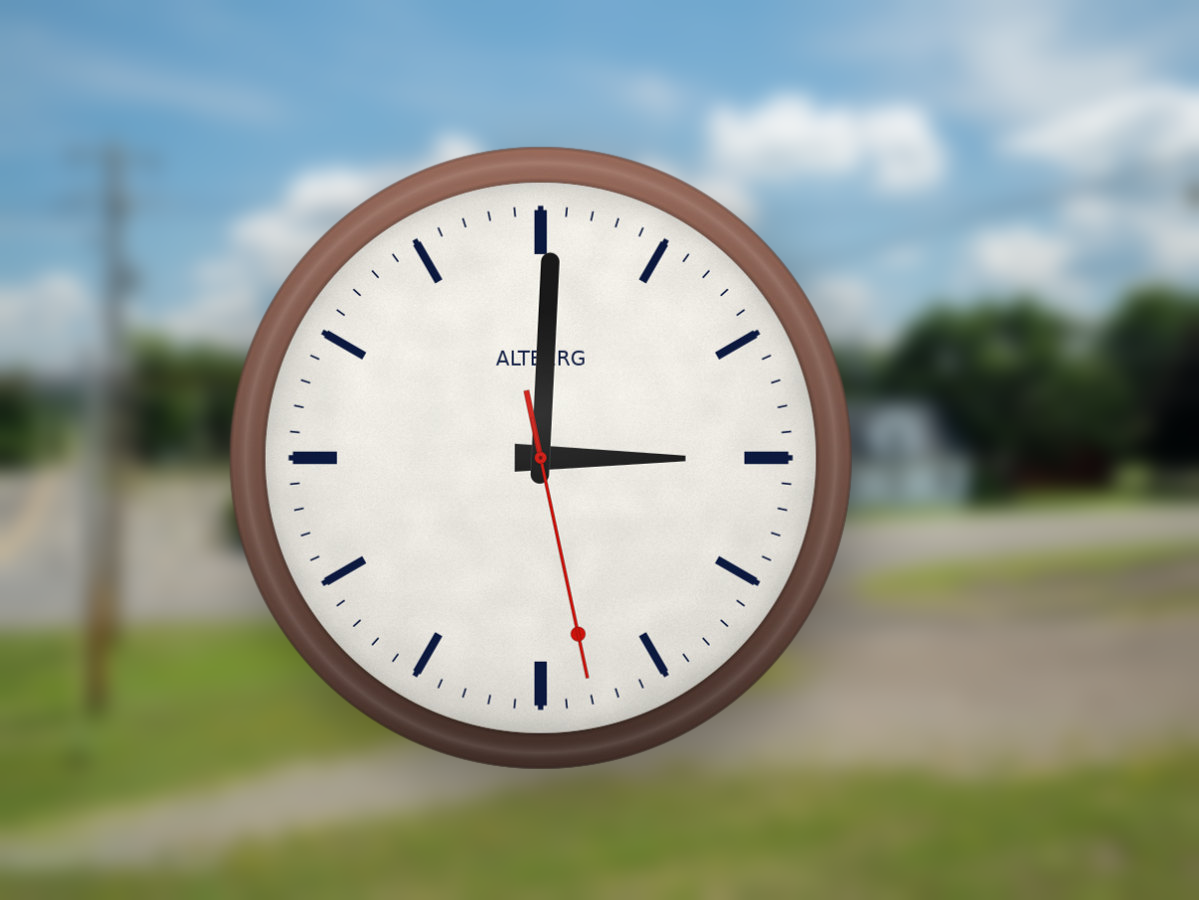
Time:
**3:00:28**
